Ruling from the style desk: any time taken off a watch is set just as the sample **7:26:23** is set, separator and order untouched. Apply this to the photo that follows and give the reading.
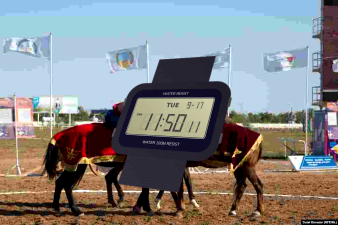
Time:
**11:50:11**
